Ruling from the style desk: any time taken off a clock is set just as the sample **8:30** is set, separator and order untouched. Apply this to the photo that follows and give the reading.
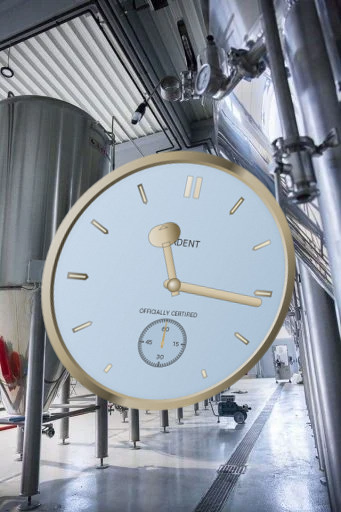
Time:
**11:16**
